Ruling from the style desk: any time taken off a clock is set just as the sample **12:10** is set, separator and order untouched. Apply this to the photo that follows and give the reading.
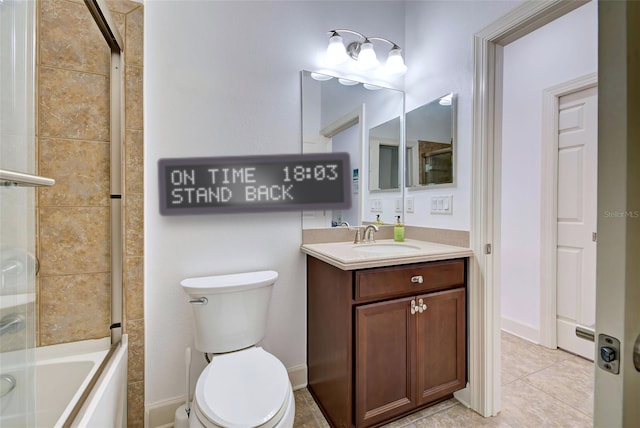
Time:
**18:03**
